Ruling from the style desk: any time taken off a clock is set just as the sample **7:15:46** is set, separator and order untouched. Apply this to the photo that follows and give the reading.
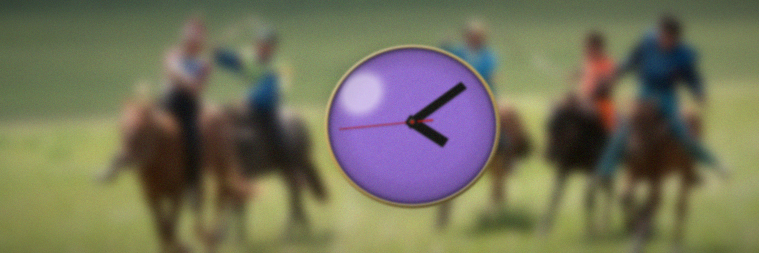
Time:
**4:08:44**
